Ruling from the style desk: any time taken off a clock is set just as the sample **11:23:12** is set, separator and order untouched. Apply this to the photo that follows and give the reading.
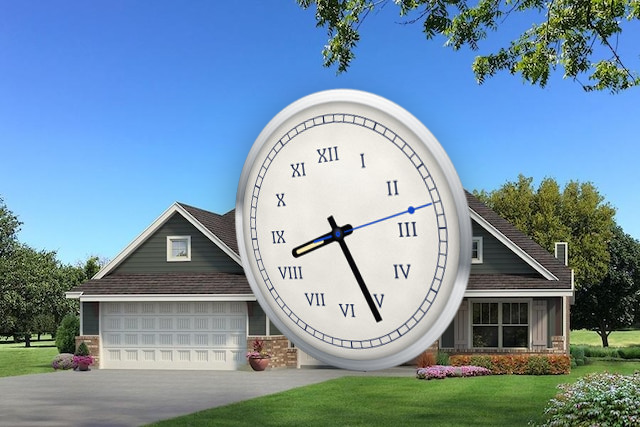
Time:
**8:26:13**
